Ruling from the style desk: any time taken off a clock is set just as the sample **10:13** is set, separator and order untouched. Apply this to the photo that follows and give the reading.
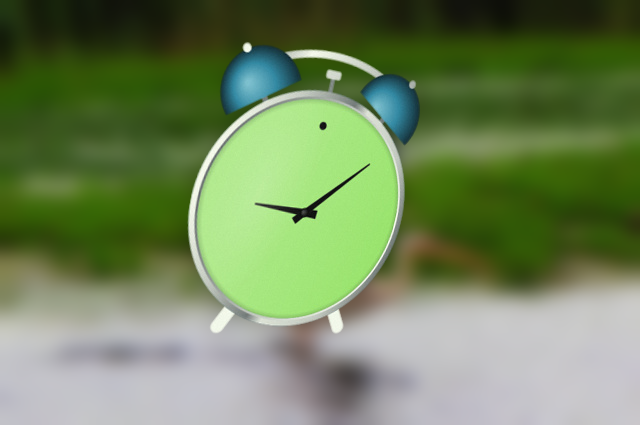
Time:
**9:08**
